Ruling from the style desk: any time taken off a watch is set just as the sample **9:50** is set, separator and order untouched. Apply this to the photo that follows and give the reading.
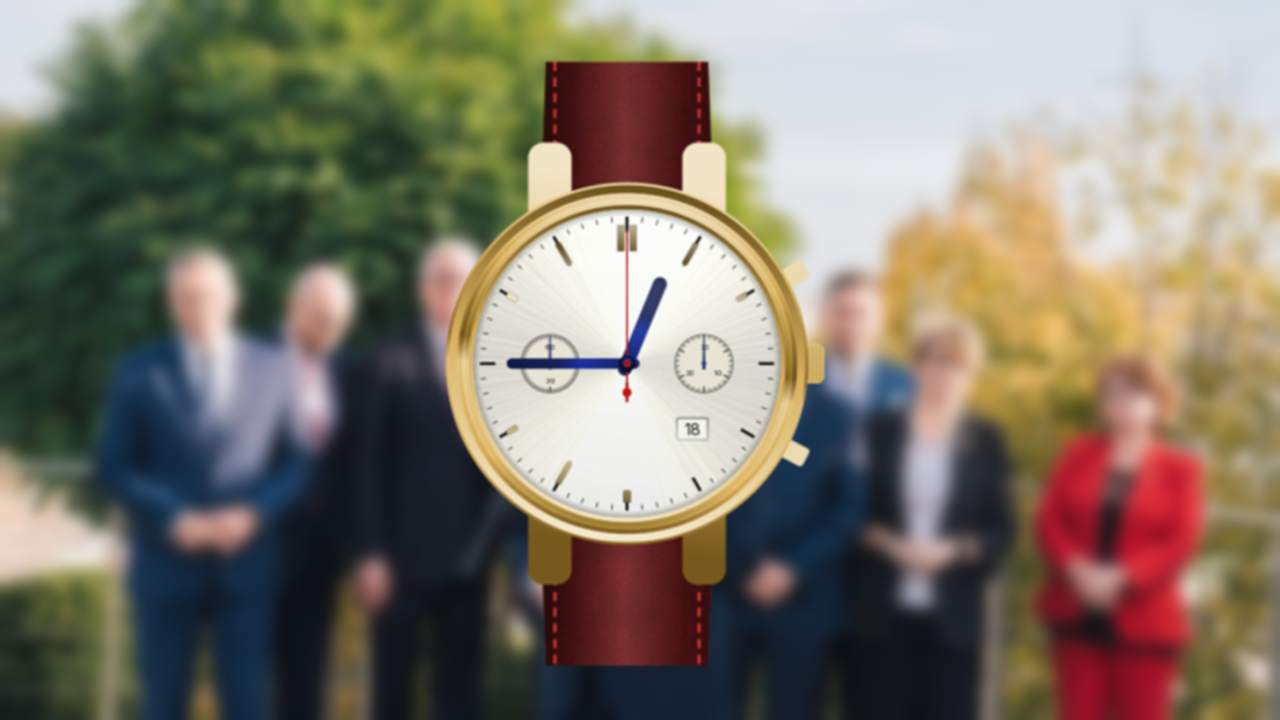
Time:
**12:45**
